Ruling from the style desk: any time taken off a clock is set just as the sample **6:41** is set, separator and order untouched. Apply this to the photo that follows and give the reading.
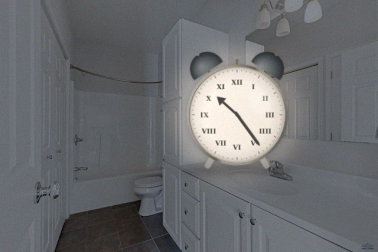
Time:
**10:24**
